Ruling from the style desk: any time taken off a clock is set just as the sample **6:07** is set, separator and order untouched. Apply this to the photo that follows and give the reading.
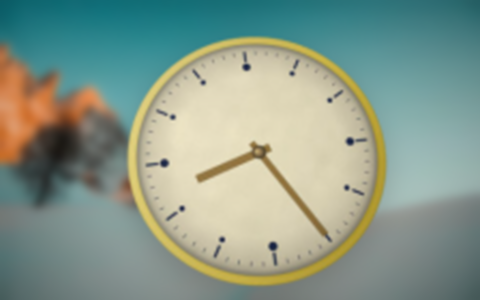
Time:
**8:25**
